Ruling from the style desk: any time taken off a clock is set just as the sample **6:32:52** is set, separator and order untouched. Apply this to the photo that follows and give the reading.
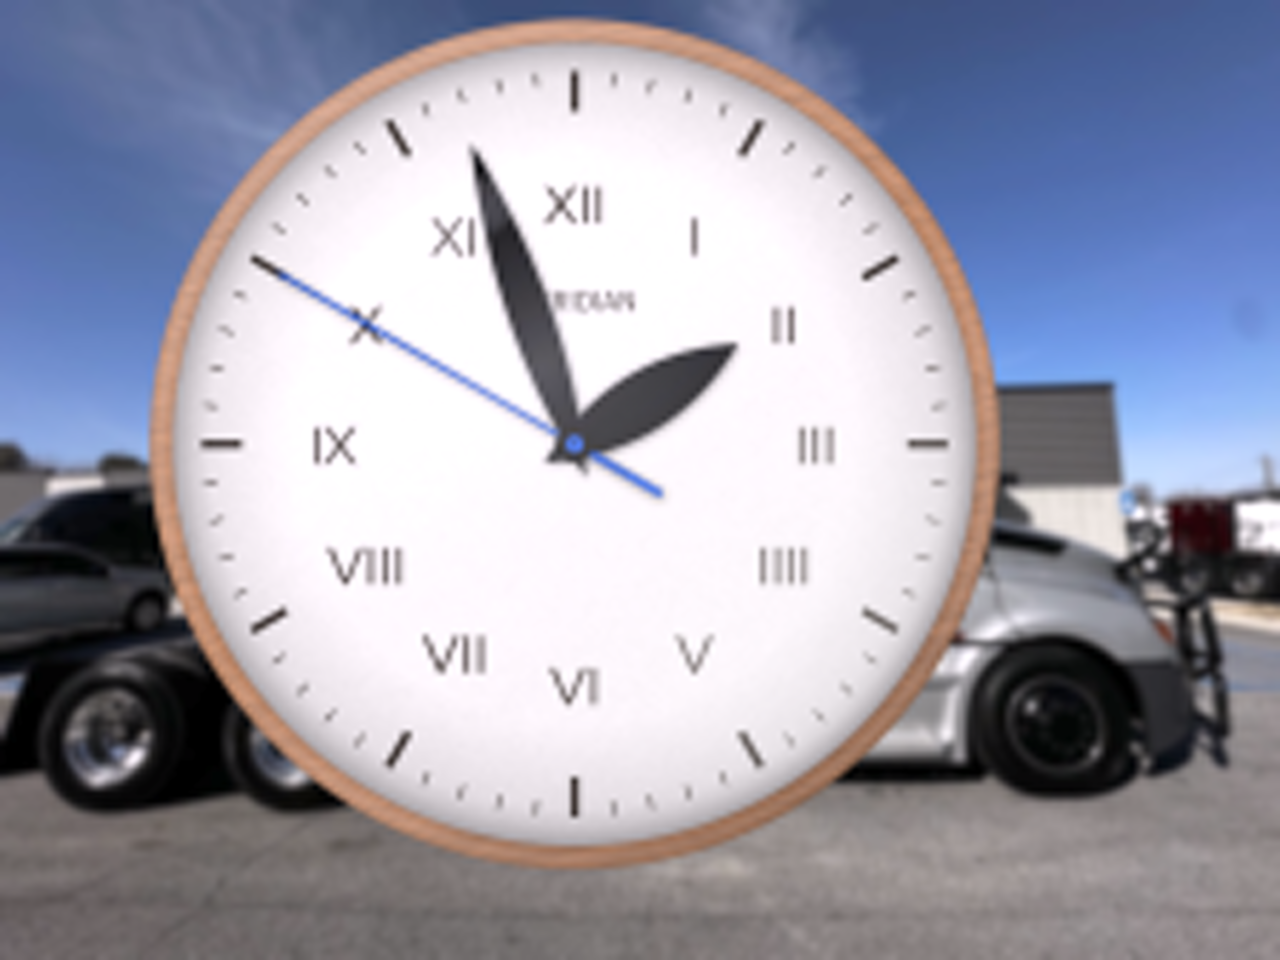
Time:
**1:56:50**
